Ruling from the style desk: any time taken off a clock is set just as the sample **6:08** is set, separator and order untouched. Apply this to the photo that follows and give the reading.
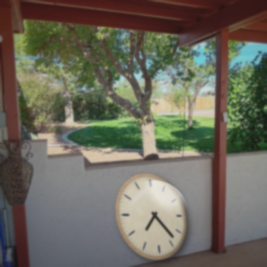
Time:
**7:23**
